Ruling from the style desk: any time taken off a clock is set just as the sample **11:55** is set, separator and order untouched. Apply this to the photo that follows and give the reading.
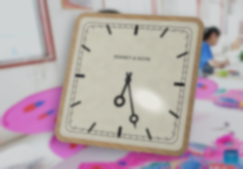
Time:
**6:27**
